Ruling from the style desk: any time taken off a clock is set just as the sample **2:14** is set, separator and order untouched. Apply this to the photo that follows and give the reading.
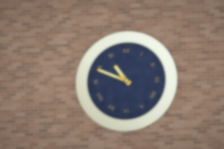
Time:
**10:49**
